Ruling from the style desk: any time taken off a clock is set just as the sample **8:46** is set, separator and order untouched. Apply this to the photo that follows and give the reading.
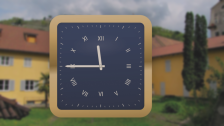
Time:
**11:45**
